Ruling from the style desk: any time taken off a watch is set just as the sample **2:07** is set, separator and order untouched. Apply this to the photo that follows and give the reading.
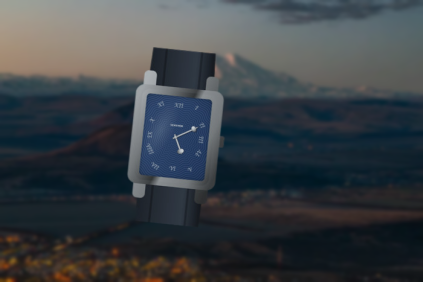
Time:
**5:10**
